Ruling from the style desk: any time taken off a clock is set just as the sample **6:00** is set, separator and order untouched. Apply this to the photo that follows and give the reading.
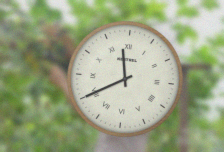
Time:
**11:40**
